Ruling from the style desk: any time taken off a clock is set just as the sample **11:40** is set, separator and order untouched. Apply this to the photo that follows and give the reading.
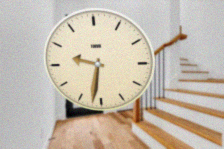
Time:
**9:32**
